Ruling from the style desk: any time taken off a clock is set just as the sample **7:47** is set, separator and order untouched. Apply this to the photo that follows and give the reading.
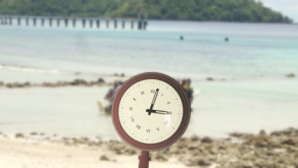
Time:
**3:02**
